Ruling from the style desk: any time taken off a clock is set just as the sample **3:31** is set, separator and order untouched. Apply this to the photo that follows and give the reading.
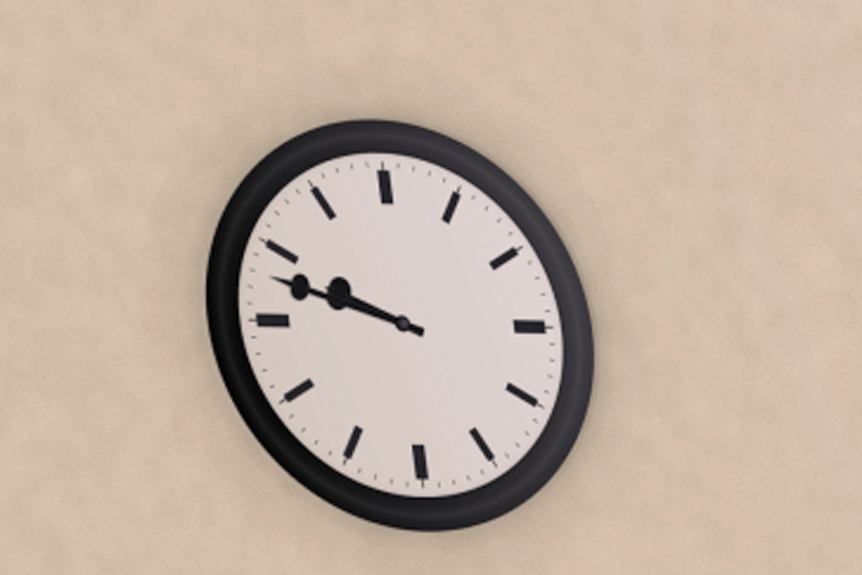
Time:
**9:48**
